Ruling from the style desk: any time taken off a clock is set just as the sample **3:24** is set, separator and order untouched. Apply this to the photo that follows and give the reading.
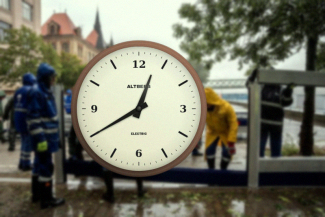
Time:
**12:40**
